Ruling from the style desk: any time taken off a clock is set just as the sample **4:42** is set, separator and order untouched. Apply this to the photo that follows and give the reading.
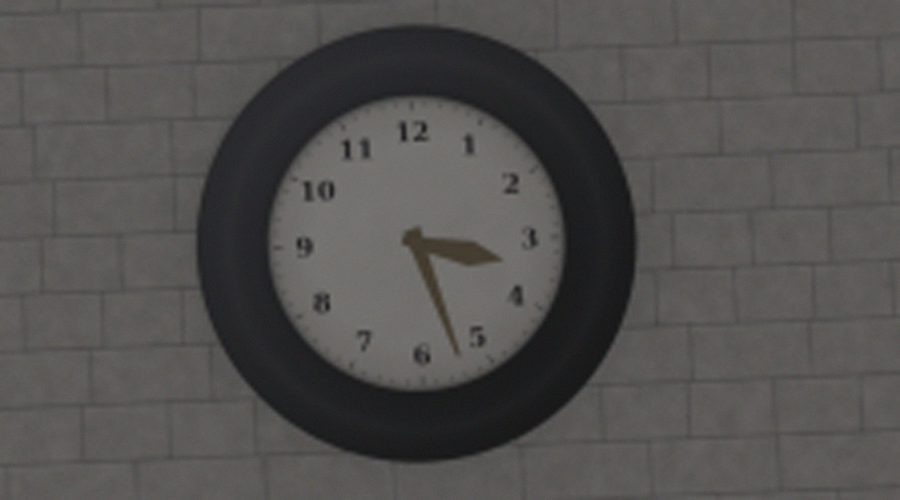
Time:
**3:27**
